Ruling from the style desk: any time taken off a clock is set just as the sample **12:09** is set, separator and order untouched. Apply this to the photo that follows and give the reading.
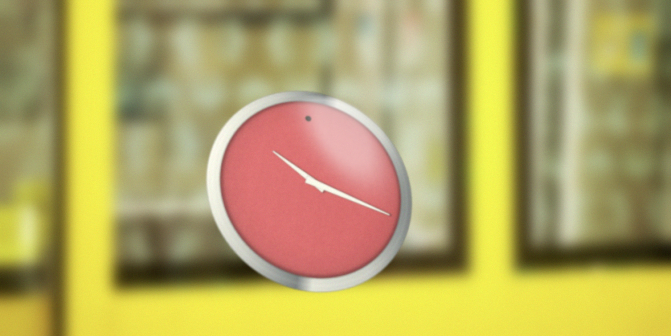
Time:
**10:19**
